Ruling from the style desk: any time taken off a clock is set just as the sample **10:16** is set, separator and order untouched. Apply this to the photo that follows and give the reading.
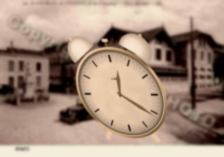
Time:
**12:21**
